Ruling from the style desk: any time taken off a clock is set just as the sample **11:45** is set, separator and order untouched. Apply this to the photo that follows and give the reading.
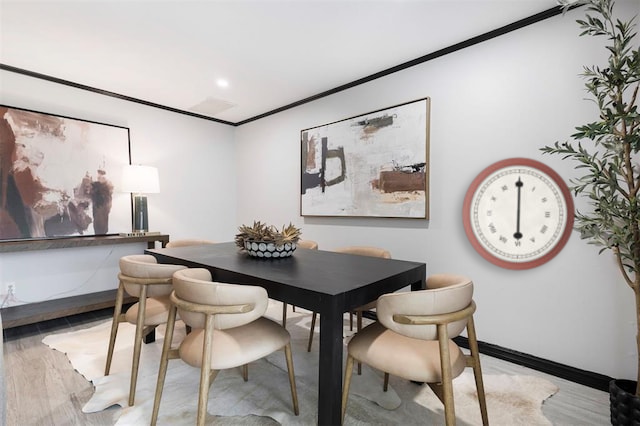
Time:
**6:00**
